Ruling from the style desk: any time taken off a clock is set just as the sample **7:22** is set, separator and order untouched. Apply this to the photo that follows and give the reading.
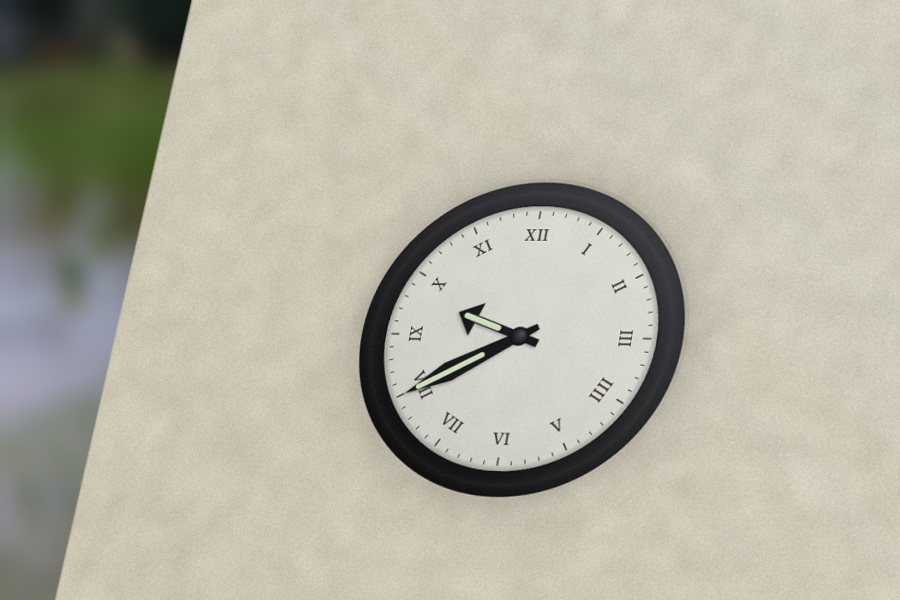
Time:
**9:40**
